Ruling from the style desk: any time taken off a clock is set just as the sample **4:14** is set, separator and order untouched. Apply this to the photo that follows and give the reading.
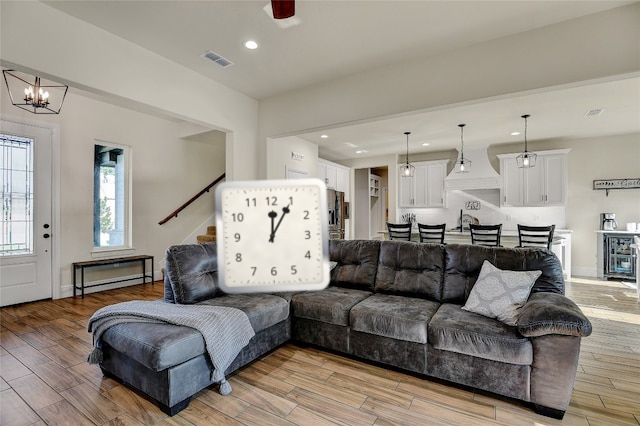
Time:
**12:05**
